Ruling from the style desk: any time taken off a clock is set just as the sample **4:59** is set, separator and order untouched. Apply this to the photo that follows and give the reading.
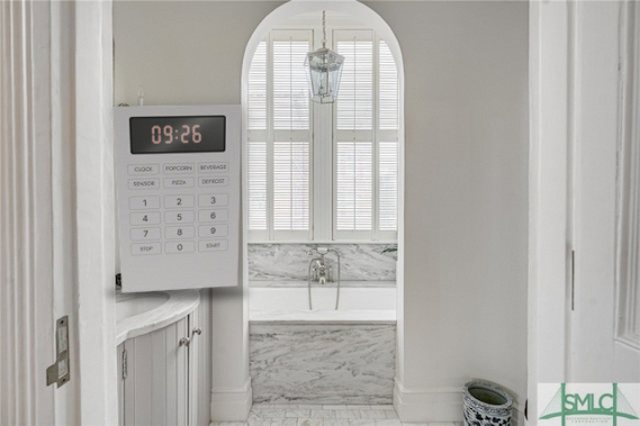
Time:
**9:26**
